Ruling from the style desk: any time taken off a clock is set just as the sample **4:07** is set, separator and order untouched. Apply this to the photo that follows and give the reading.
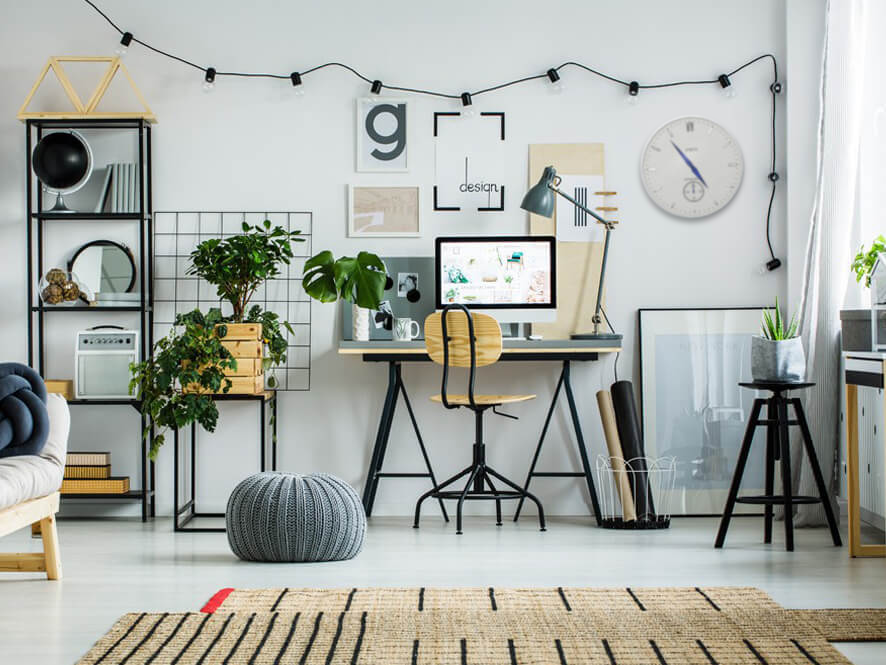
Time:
**4:54**
